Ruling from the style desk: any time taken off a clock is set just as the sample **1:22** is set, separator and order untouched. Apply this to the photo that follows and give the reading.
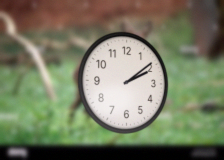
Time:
**2:09**
